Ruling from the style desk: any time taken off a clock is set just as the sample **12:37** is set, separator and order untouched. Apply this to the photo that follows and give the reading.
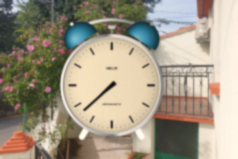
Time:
**7:38**
